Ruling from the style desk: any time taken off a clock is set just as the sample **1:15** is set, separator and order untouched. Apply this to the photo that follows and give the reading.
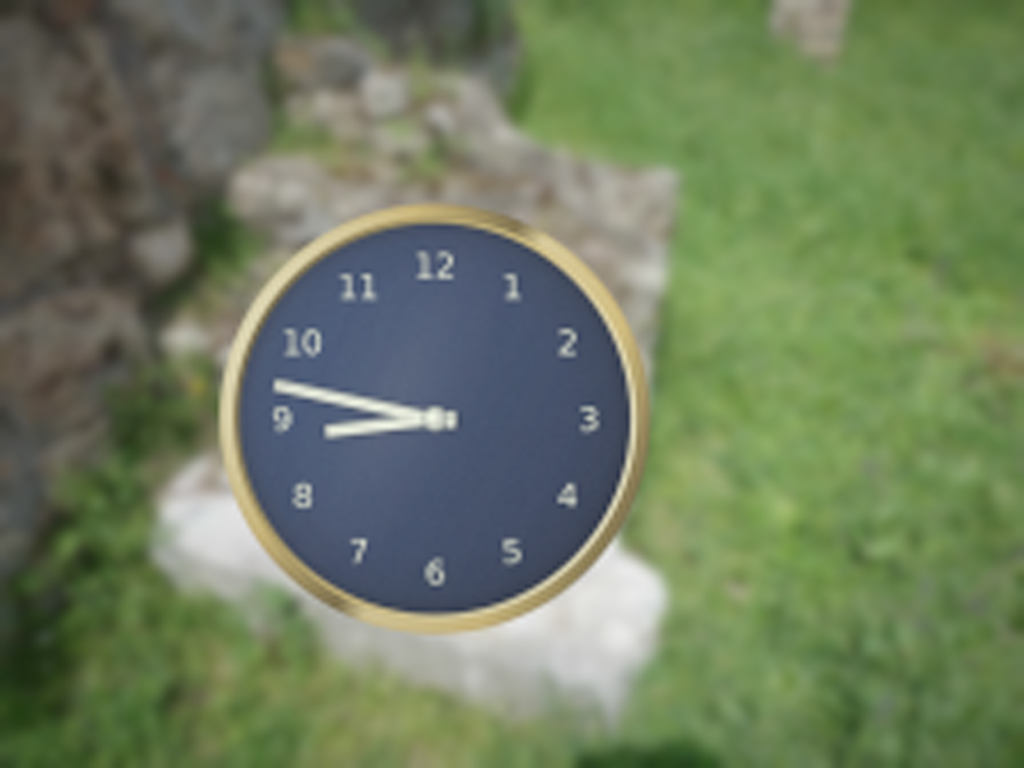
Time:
**8:47**
